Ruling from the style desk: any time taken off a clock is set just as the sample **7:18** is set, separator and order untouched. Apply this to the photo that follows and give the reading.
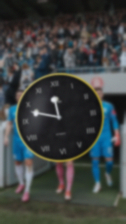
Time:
**11:48**
